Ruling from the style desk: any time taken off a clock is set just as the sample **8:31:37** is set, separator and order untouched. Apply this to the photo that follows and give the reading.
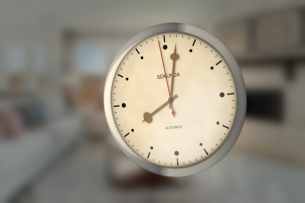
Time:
**8:01:59**
